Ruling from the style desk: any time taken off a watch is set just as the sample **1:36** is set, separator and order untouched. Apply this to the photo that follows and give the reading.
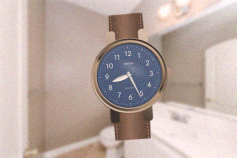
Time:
**8:26**
